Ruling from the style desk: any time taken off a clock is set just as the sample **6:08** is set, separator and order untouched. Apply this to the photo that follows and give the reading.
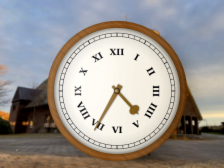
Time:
**4:35**
